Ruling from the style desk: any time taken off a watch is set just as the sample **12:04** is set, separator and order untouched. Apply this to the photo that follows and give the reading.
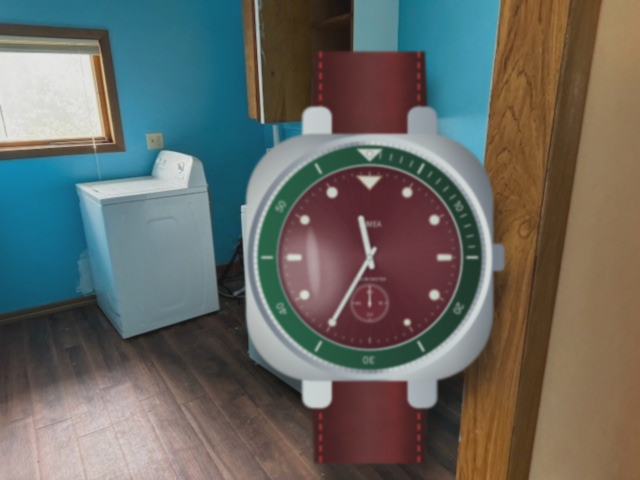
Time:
**11:35**
